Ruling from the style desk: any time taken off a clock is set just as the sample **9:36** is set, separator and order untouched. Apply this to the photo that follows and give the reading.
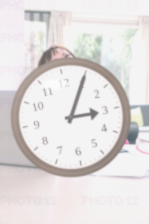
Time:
**3:05**
